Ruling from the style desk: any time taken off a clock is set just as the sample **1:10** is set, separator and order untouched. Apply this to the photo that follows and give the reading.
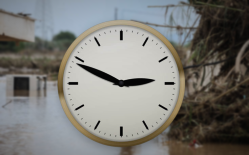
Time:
**2:49**
